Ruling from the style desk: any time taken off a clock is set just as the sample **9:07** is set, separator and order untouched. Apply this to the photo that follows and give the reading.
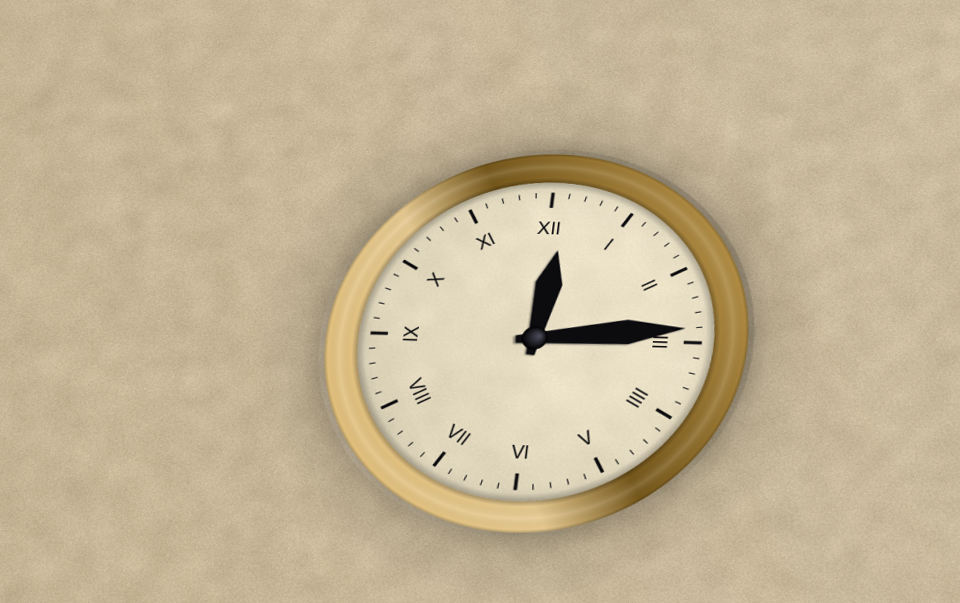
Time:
**12:14**
